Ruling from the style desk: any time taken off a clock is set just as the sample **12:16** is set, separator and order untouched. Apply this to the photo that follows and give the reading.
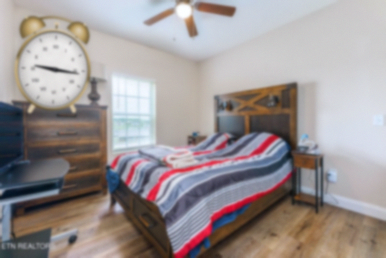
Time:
**9:16**
